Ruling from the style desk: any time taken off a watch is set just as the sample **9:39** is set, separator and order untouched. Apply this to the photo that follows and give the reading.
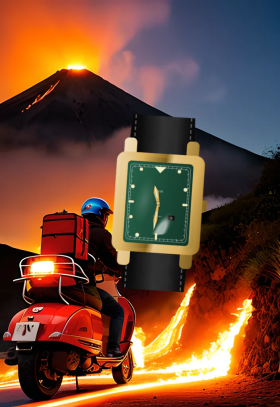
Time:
**11:31**
